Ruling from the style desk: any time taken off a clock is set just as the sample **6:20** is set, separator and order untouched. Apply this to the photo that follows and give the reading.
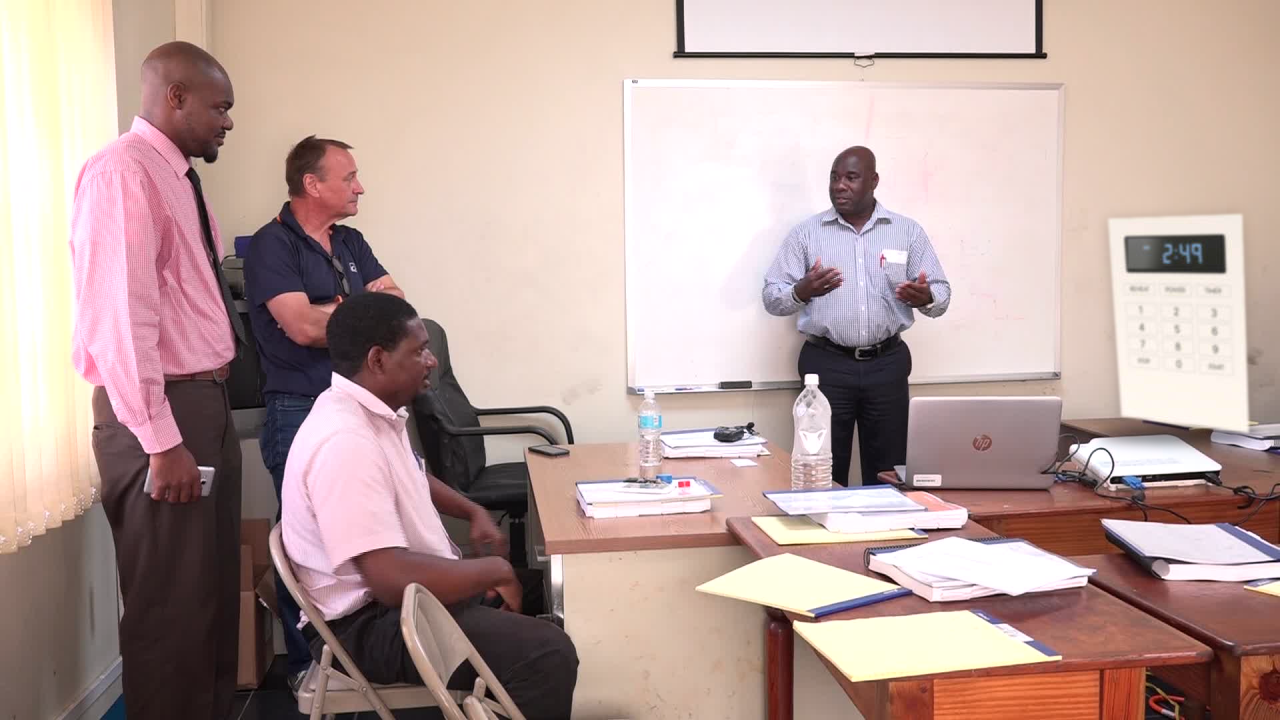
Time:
**2:49**
